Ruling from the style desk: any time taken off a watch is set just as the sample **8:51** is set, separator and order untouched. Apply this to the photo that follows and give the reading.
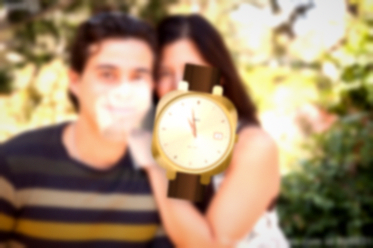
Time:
**10:58**
